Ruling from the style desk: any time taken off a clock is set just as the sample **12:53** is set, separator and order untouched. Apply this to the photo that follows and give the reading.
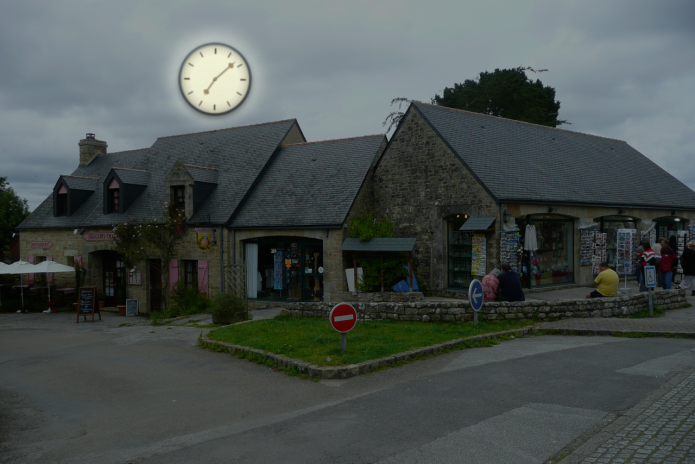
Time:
**7:08**
